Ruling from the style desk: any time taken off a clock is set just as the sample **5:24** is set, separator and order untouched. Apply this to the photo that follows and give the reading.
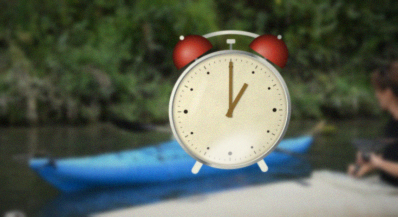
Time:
**1:00**
